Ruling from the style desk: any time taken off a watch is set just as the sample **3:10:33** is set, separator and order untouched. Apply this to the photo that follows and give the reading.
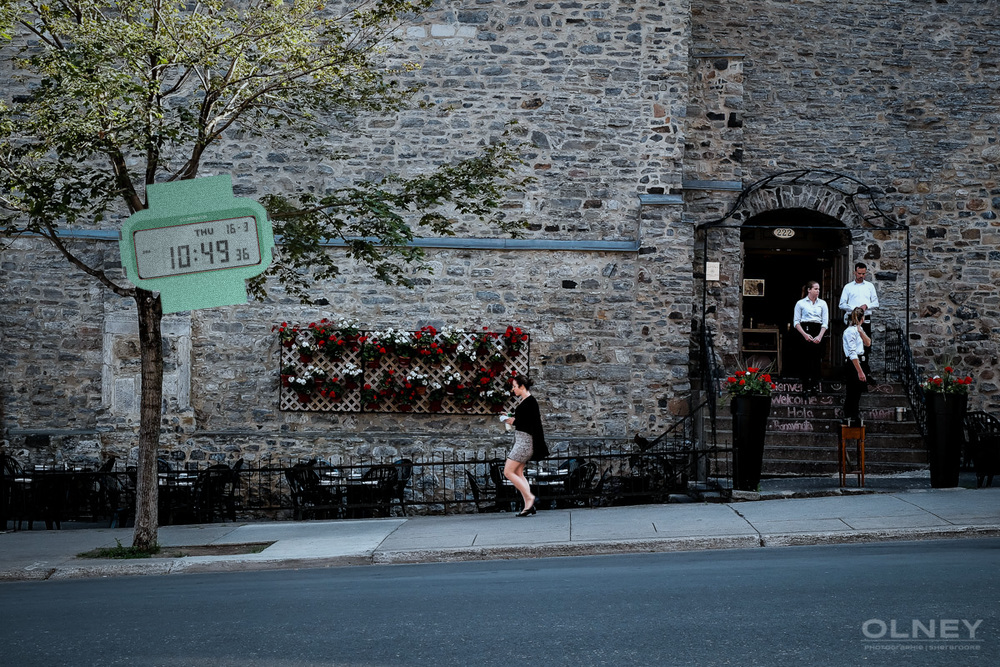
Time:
**10:49:36**
